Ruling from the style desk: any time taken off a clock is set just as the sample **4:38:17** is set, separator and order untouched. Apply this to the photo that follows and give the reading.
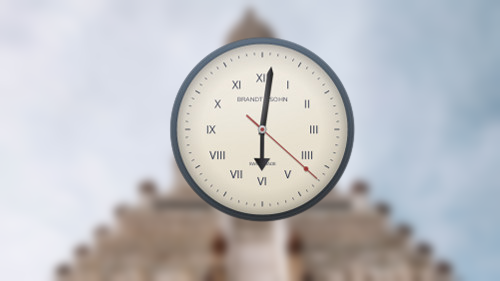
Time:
**6:01:22**
